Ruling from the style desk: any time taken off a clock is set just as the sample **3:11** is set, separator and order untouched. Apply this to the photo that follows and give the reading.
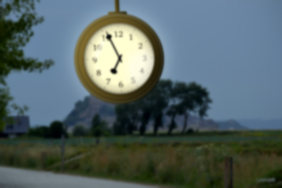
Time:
**6:56**
